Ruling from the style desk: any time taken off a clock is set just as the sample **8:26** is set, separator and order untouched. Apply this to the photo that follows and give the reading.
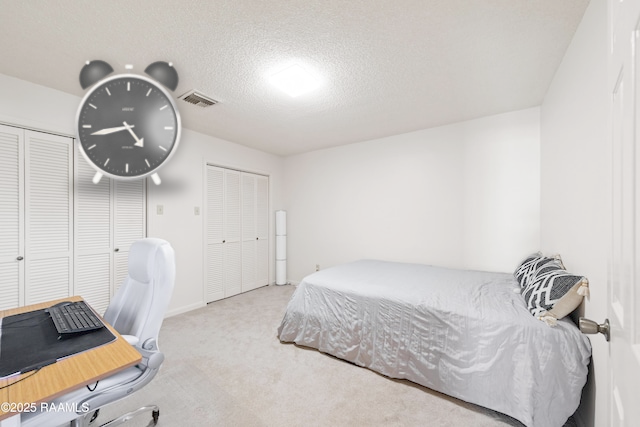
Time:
**4:43**
